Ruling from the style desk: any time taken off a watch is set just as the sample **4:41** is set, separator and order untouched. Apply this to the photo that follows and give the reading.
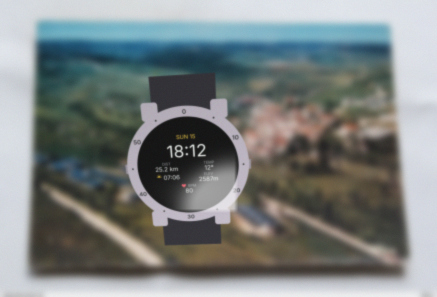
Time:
**18:12**
